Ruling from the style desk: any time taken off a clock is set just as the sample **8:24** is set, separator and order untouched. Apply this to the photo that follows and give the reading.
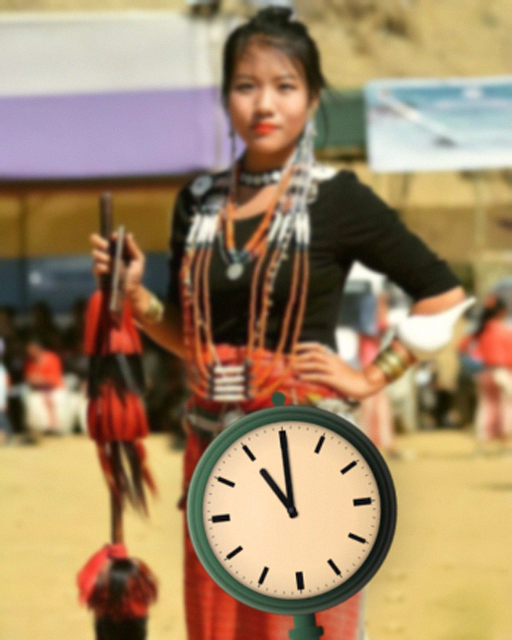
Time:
**11:00**
